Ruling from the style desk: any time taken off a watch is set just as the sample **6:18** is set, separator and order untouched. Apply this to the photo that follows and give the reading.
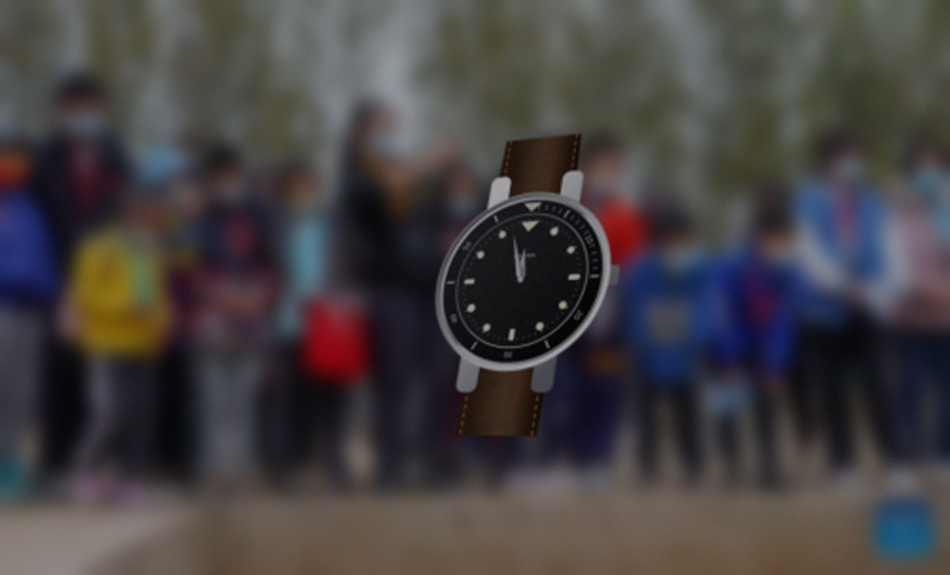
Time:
**11:57**
